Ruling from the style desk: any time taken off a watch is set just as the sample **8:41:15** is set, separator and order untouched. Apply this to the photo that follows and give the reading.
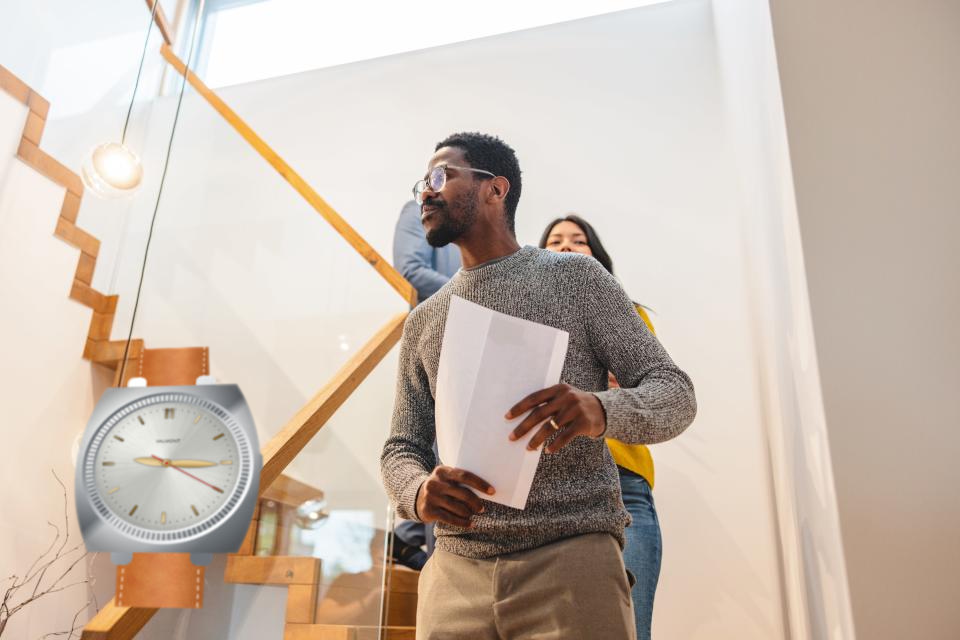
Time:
**9:15:20**
